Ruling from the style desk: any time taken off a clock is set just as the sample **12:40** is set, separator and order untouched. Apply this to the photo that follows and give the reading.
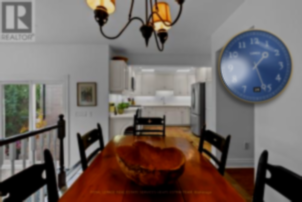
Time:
**1:27**
